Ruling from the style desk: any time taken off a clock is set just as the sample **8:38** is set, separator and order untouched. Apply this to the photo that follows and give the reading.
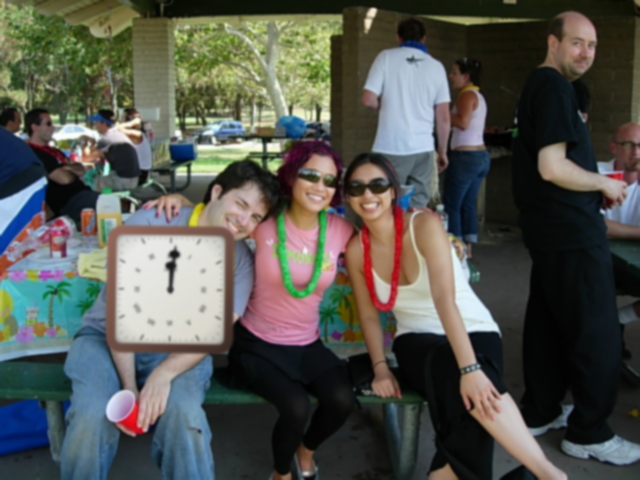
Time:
**12:01**
